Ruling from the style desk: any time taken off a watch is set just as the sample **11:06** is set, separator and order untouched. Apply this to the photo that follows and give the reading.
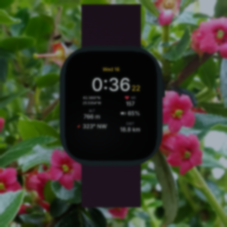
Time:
**0:36**
